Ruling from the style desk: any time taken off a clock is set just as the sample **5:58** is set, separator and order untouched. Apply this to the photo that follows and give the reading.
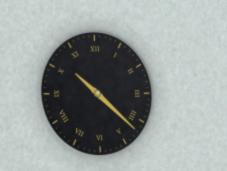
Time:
**10:22**
